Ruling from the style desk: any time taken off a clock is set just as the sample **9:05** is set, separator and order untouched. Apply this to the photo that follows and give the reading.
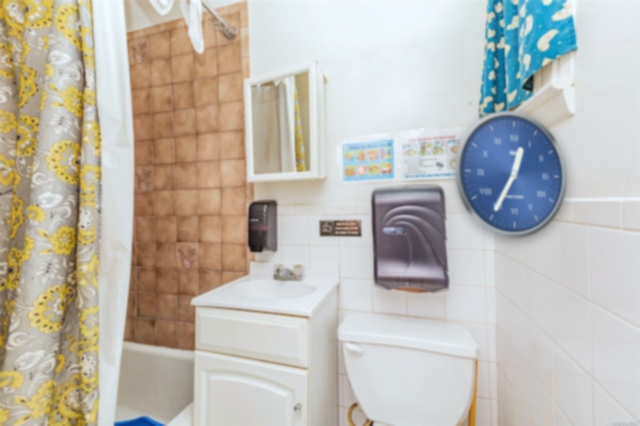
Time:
**12:35**
